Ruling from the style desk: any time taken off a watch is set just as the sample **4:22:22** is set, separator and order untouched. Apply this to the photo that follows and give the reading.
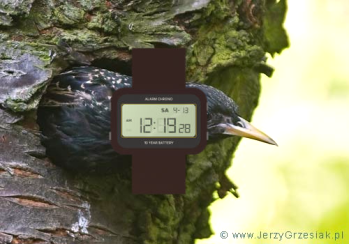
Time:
**12:19:28**
